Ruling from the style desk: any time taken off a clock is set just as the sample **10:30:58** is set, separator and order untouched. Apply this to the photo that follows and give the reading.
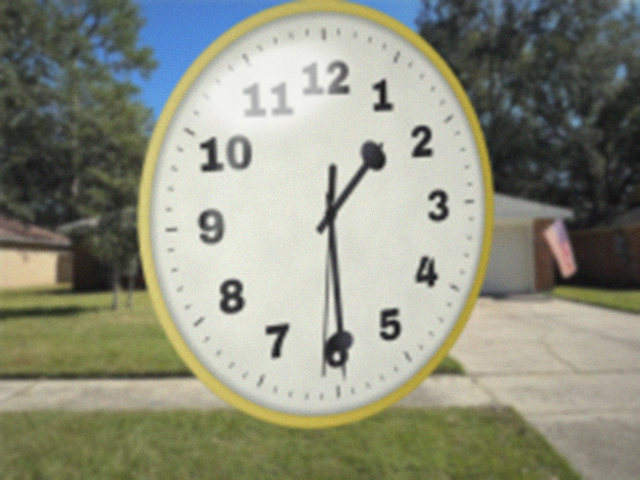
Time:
**1:29:31**
